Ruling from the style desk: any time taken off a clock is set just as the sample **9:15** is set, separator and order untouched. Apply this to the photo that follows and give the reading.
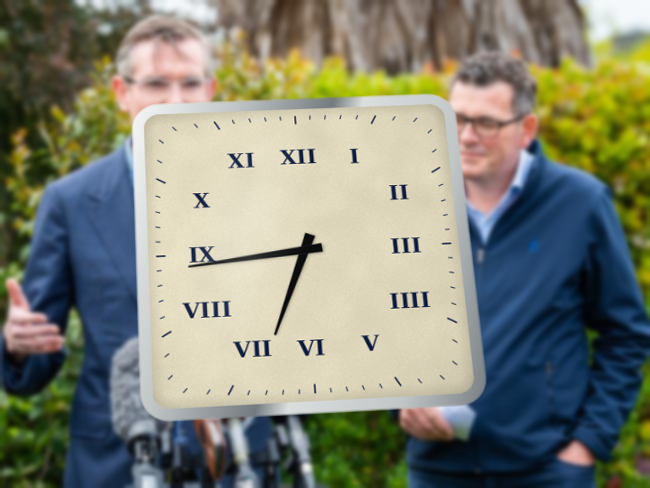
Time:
**6:44**
